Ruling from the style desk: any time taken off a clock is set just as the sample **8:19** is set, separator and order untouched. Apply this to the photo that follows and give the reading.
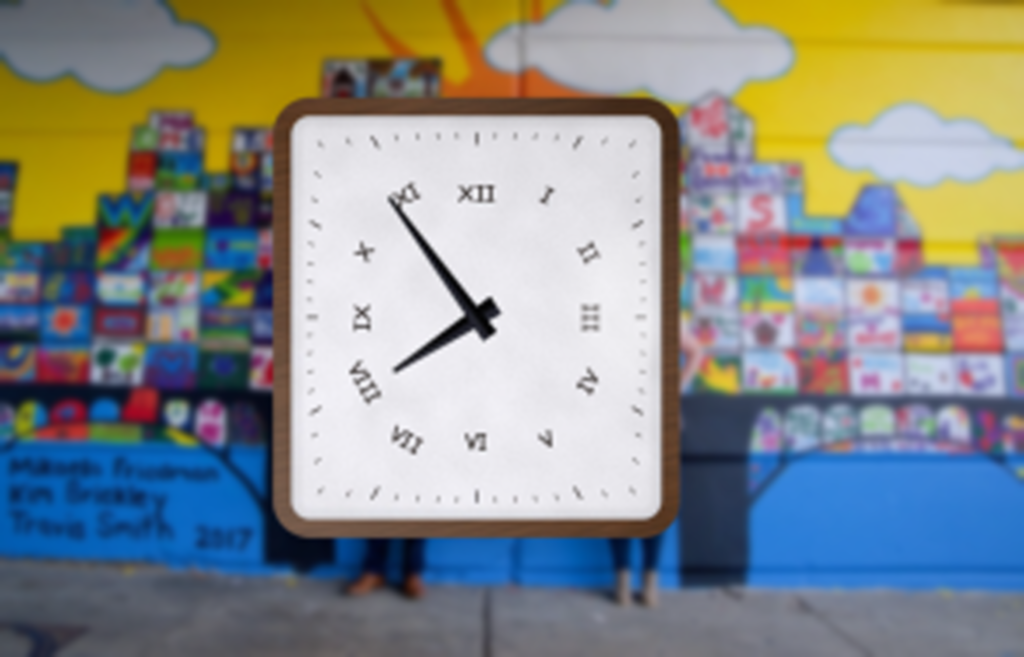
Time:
**7:54**
